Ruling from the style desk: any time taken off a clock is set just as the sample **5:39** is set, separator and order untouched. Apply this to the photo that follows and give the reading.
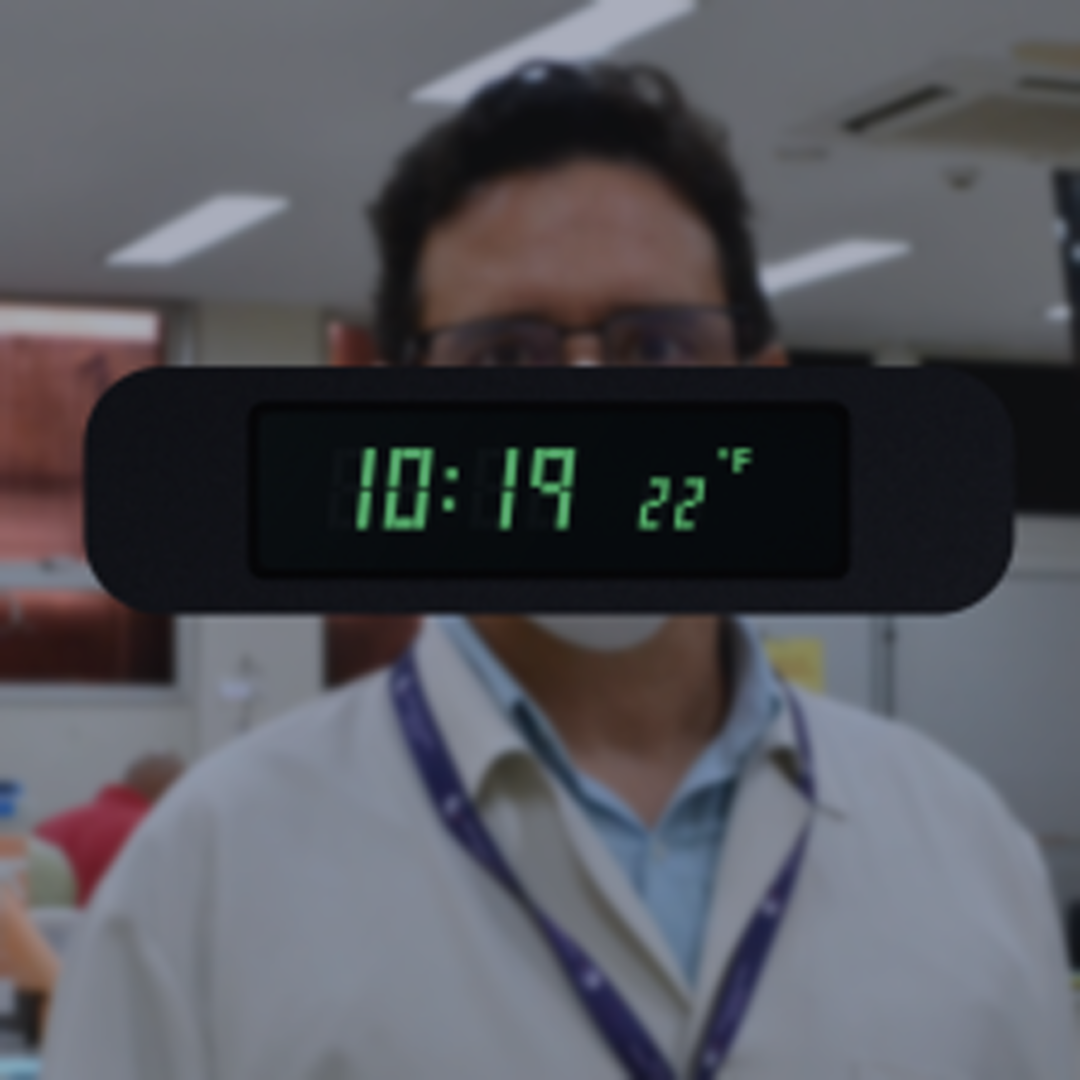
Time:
**10:19**
